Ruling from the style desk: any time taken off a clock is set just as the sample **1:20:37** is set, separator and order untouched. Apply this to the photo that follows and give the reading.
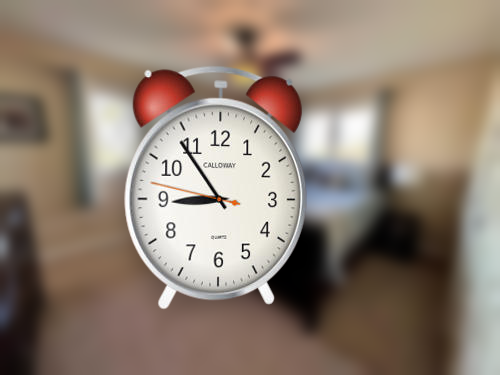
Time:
**8:53:47**
